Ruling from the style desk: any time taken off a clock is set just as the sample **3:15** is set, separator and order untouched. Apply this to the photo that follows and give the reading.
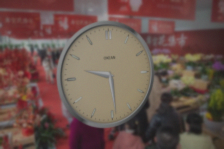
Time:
**9:29**
